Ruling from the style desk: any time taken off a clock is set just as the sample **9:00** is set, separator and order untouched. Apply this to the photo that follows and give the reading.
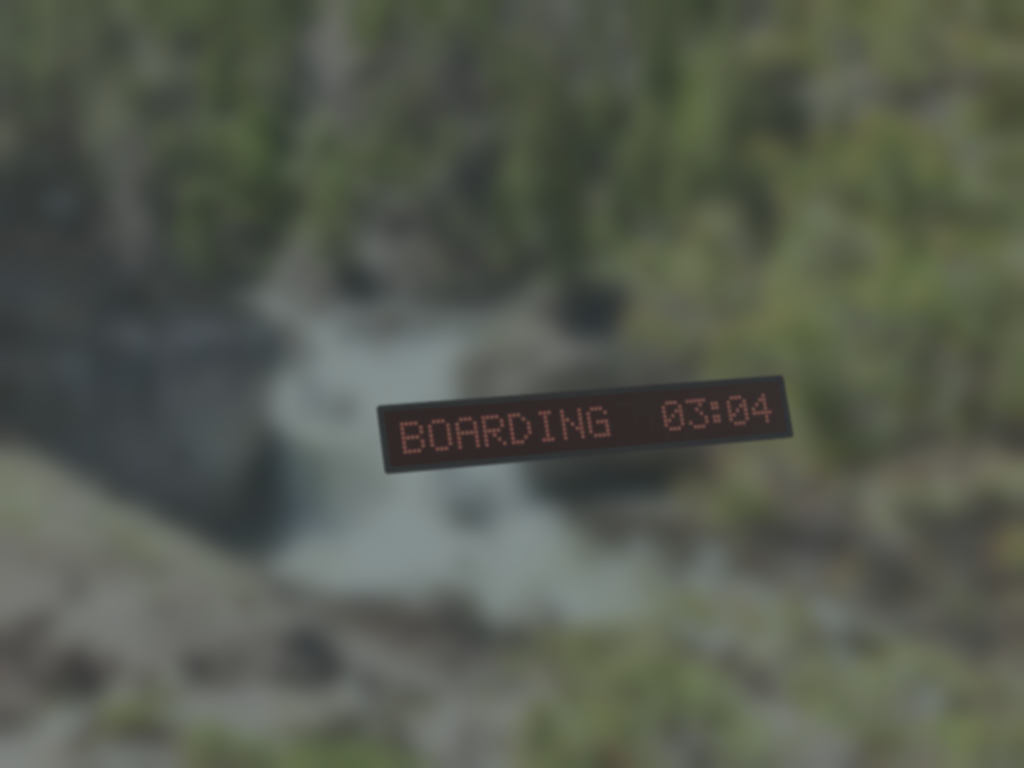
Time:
**3:04**
